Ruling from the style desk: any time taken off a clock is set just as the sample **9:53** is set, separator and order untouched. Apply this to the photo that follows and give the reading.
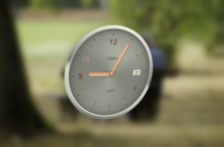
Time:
**9:05**
